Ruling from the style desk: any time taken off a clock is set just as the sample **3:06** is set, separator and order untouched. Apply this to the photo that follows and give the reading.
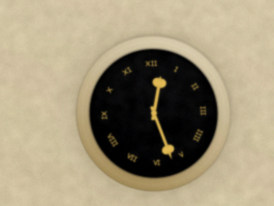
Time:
**12:27**
